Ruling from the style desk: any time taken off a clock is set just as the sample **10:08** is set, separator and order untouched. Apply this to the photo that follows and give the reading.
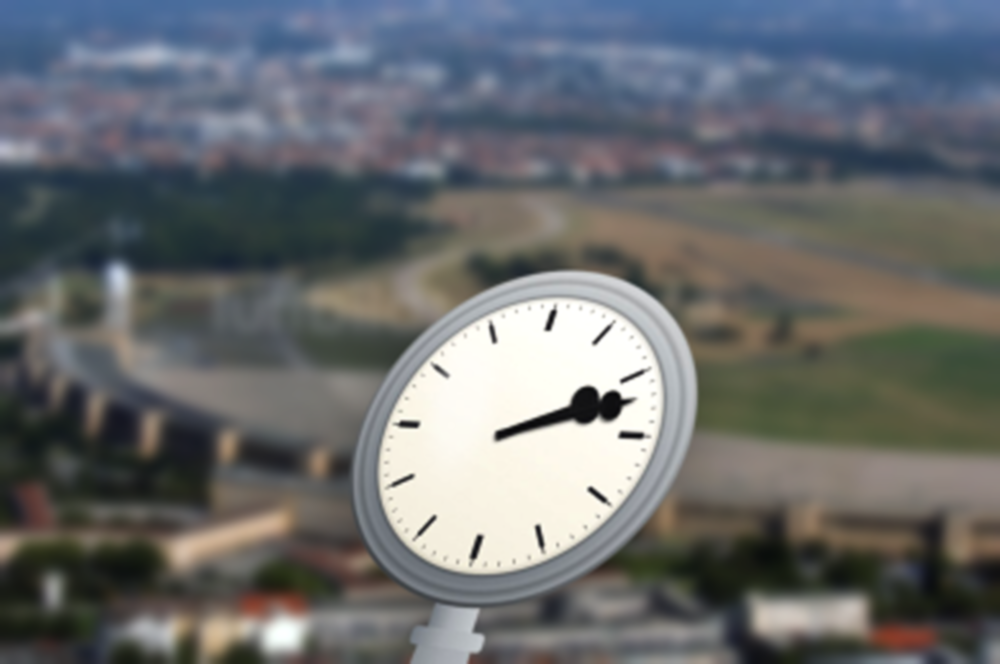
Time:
**2:12**
